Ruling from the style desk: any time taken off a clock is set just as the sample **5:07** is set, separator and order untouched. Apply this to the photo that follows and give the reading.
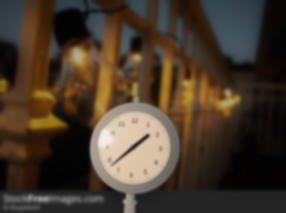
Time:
**1:38**
